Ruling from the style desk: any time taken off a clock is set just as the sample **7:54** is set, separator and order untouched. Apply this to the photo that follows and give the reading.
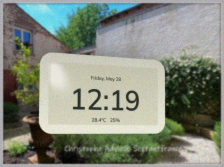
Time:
**12:19**
